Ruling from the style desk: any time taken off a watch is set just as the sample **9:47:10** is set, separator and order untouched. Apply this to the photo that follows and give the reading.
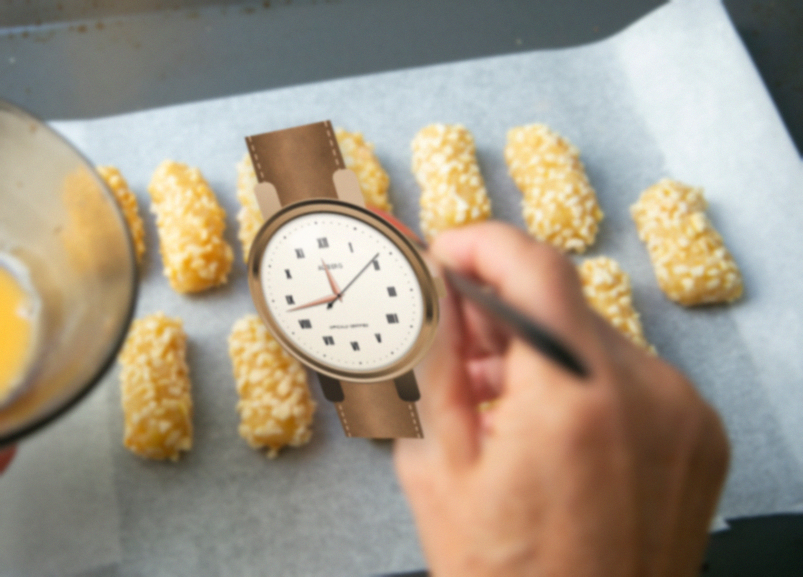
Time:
**11:43:09**
